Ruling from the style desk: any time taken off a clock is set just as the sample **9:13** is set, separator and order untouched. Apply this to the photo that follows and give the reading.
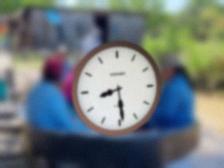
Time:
**8:29**
